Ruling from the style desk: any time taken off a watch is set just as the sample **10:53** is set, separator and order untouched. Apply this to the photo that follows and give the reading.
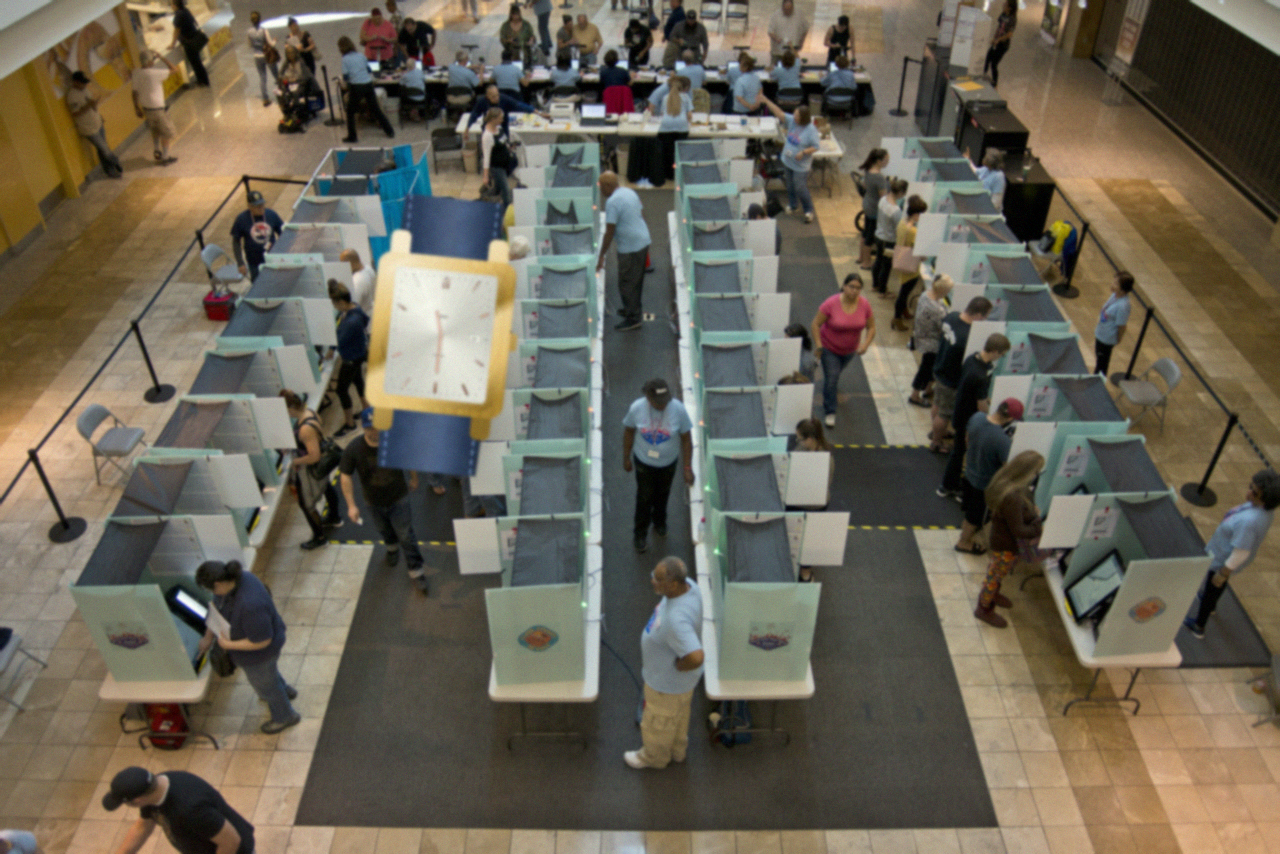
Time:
**11:30**
